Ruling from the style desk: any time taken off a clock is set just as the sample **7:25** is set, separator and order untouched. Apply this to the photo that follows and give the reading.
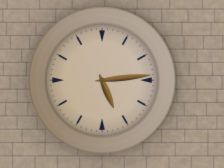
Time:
**5:14**
